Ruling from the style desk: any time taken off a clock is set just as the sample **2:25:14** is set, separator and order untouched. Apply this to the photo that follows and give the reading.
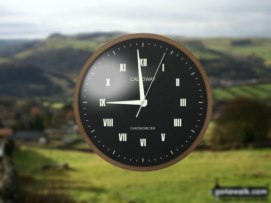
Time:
**8:59:04**
